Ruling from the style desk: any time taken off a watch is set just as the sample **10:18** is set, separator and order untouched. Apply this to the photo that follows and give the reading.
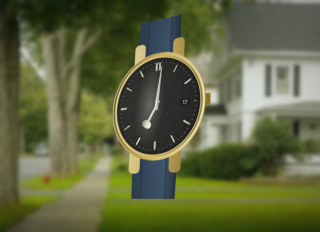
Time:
**7:01**
